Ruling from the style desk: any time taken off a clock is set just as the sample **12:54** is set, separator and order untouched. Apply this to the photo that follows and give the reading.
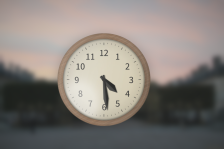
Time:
**4:29**
